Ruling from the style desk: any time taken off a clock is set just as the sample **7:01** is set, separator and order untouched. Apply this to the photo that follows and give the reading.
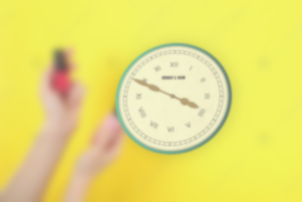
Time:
**3:49**
